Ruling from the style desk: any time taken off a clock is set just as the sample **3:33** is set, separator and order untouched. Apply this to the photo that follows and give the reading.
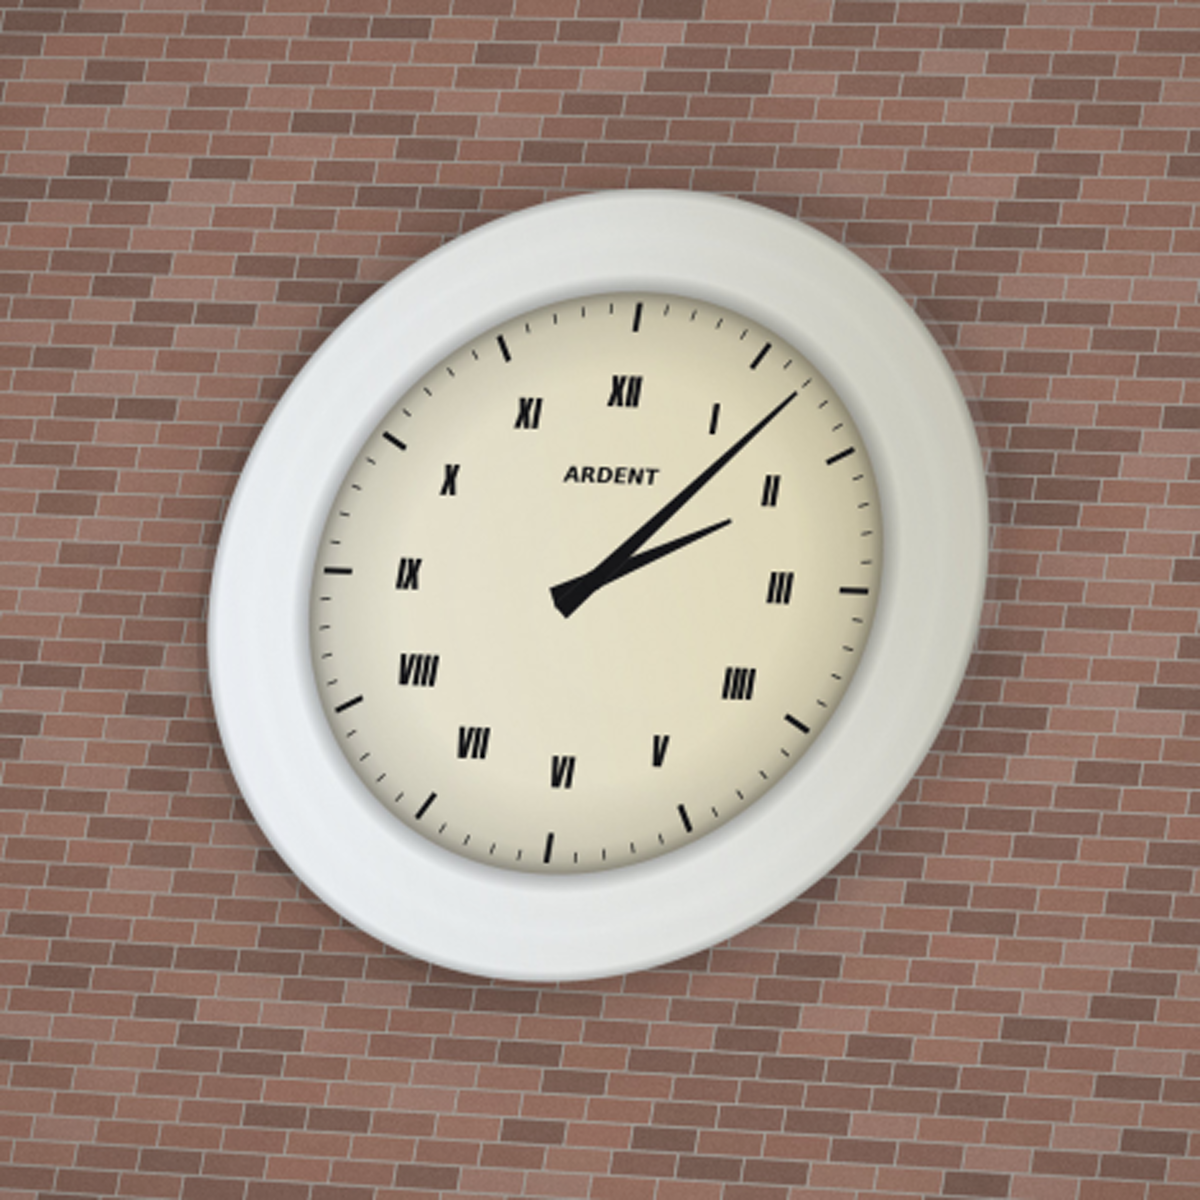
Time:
**2:07**
